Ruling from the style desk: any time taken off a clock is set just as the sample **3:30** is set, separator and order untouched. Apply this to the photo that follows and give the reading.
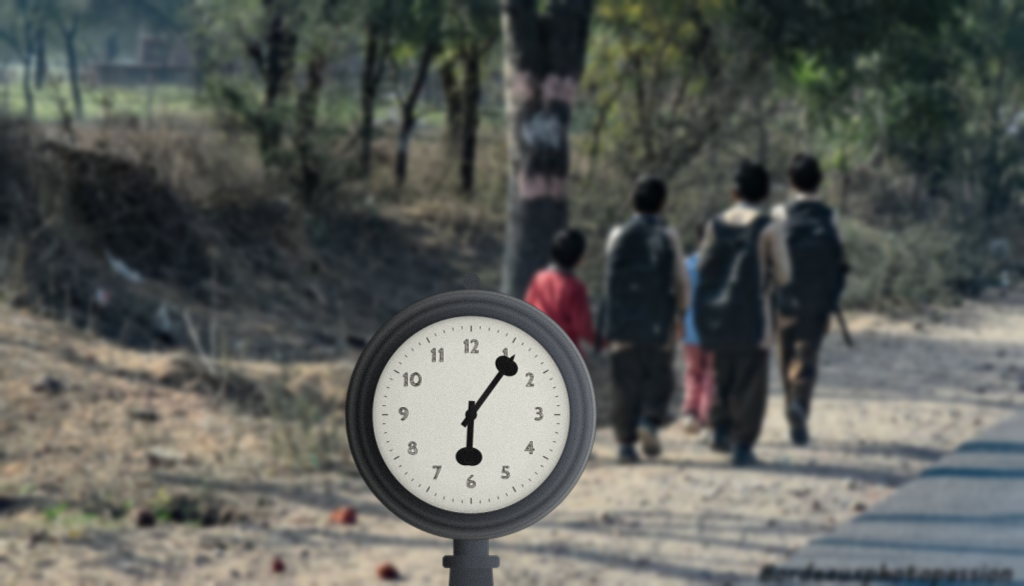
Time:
**6:06**
